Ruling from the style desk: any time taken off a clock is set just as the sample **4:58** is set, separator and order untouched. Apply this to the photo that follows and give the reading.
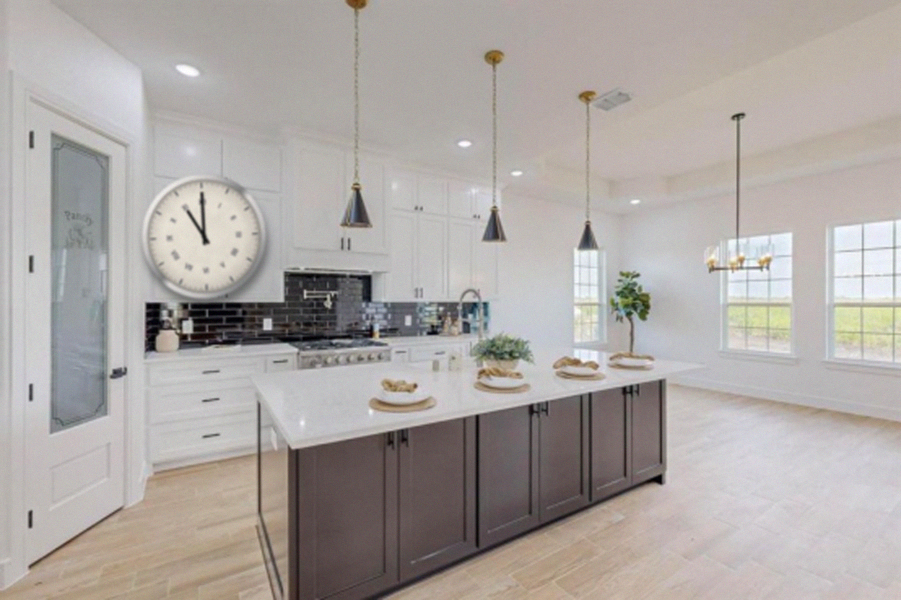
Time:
**11:00**
